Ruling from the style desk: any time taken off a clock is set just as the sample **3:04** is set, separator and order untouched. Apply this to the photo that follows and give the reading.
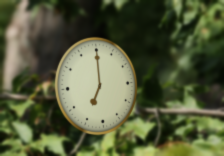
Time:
**7:00**
